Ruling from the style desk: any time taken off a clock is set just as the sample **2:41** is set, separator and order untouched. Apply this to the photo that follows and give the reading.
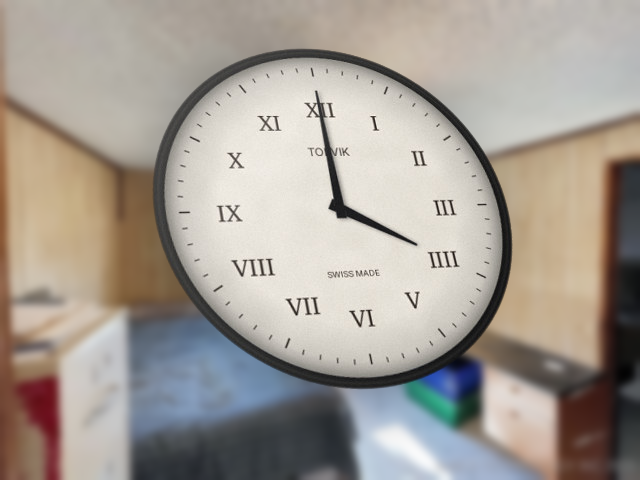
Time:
**4:00**
